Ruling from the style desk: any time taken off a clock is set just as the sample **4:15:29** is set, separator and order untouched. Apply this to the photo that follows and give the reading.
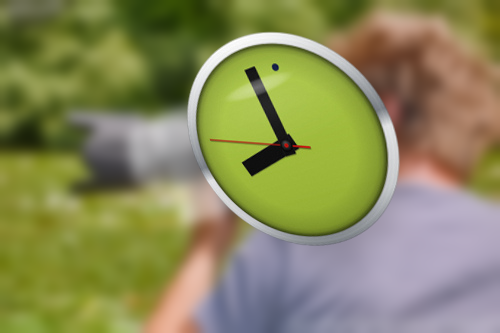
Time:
**7:56:45**
